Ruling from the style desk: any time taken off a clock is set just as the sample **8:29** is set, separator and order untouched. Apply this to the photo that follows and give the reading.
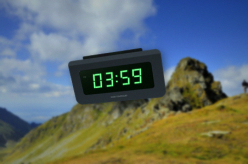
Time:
**3:59**
